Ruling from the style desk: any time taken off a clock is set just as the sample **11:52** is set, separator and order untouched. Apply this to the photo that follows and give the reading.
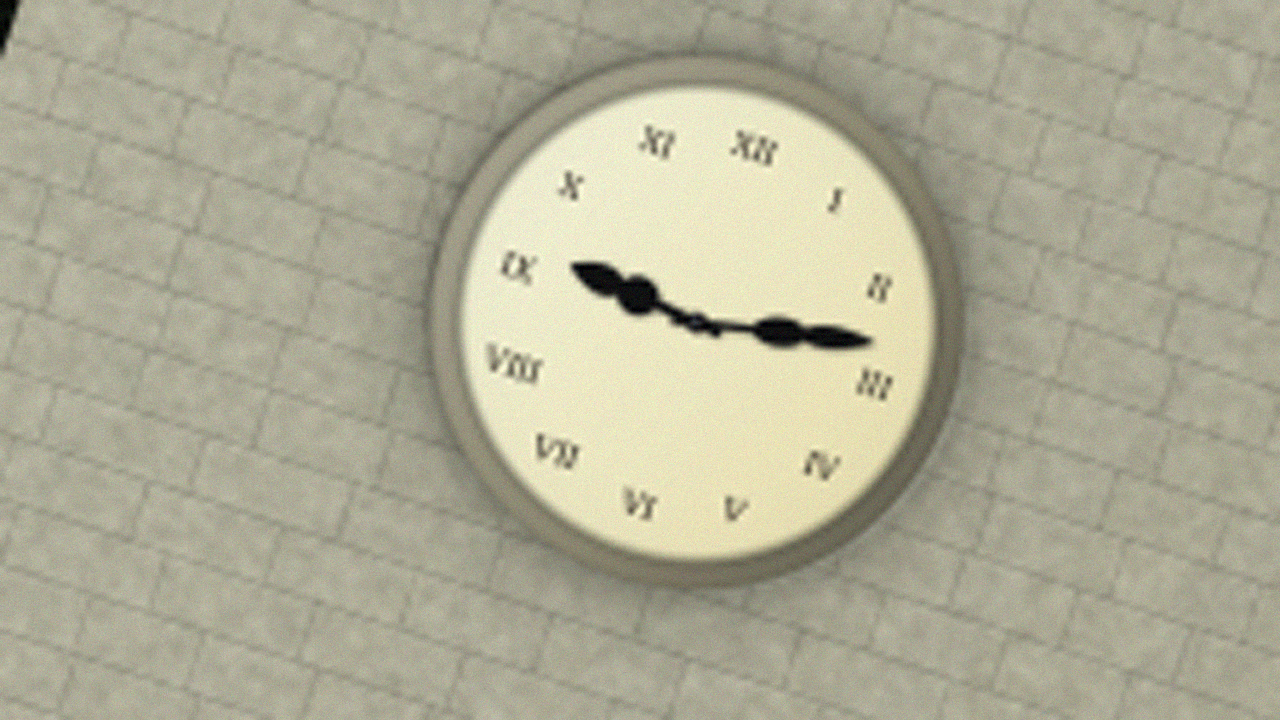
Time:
**9:13**
